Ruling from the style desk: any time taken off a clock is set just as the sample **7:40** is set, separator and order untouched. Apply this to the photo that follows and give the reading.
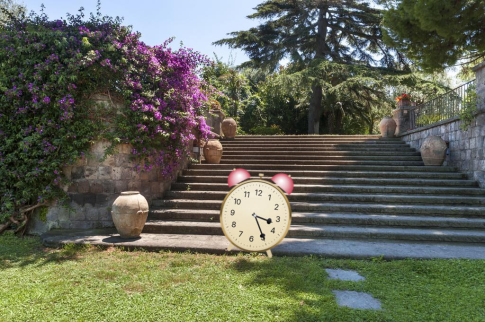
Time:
**3:25**
